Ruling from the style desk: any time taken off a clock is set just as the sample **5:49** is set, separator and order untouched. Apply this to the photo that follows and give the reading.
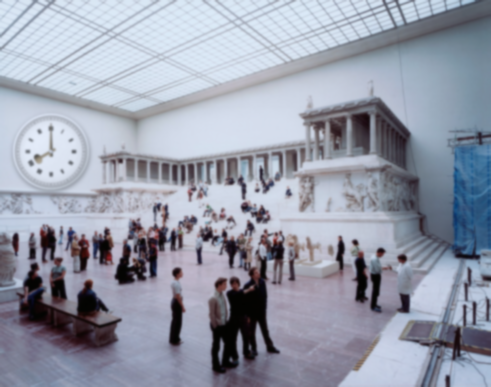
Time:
**8:00**
